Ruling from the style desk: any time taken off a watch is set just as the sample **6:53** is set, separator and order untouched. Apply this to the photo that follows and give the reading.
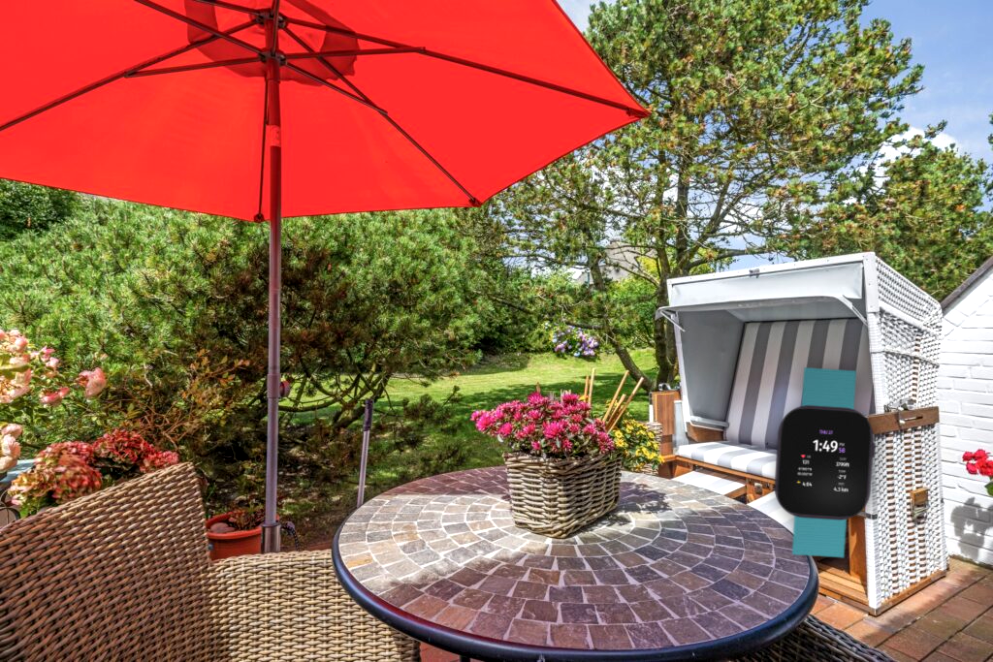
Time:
**1:49**
